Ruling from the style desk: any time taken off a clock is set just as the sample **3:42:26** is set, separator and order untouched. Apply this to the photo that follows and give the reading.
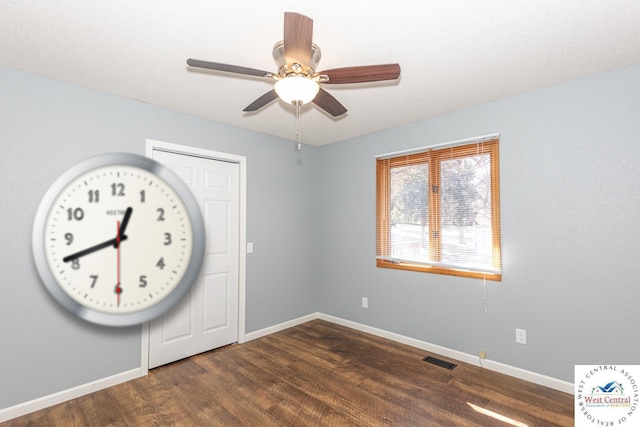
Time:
**12:41:30**
